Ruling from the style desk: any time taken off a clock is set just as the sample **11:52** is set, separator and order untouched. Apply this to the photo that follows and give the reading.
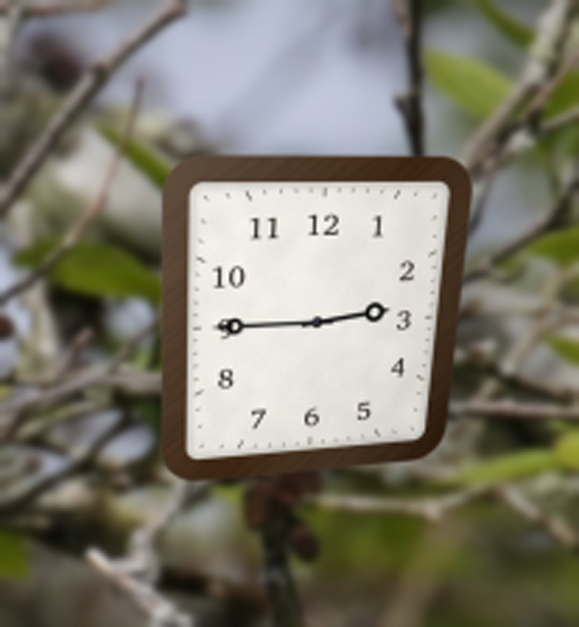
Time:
**2:45**
